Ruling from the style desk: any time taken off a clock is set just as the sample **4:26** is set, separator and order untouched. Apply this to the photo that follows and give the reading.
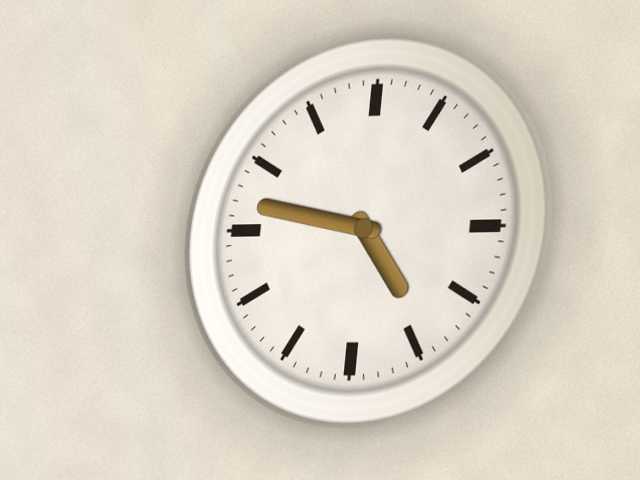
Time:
**4:47**
